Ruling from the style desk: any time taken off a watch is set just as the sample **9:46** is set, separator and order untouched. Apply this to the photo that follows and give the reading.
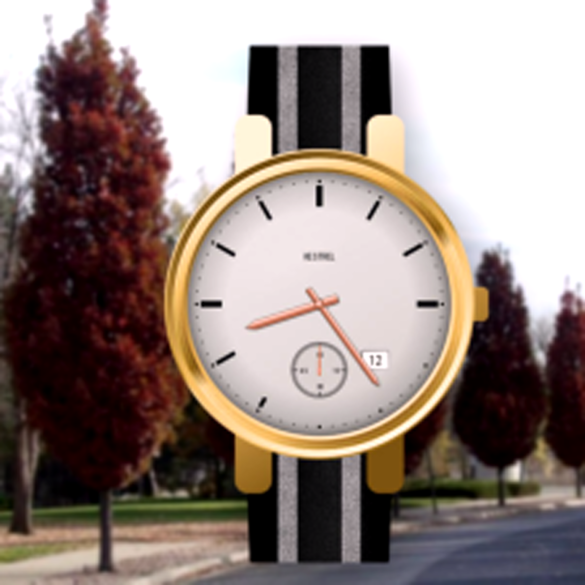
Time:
**8:24**
